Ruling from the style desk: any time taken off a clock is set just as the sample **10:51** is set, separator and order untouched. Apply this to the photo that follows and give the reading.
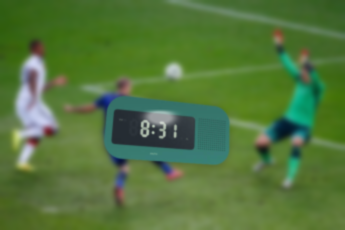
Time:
**8:31**
